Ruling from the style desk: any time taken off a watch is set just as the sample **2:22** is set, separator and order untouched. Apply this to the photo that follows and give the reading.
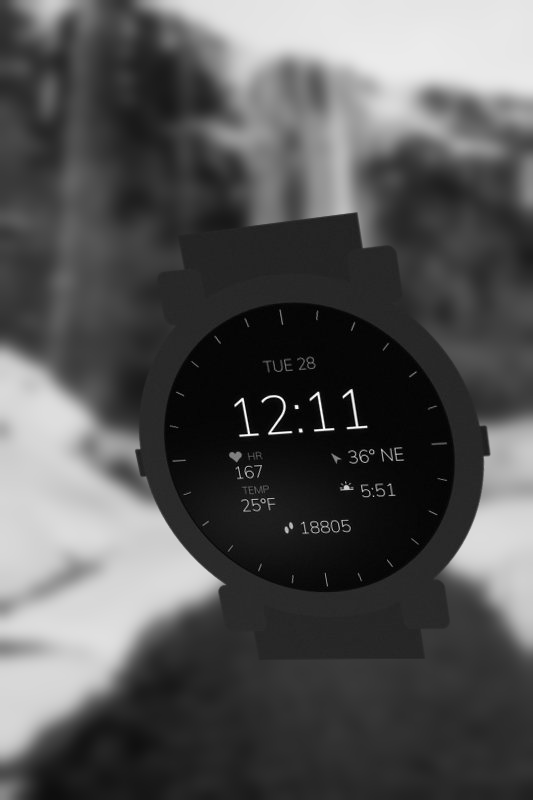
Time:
**12:11**
